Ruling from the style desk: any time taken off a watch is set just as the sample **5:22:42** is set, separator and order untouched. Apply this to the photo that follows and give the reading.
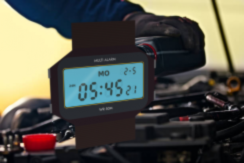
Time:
**5:45:21**
